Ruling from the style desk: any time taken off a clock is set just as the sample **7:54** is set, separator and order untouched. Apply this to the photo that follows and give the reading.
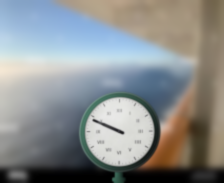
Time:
**9:49**
